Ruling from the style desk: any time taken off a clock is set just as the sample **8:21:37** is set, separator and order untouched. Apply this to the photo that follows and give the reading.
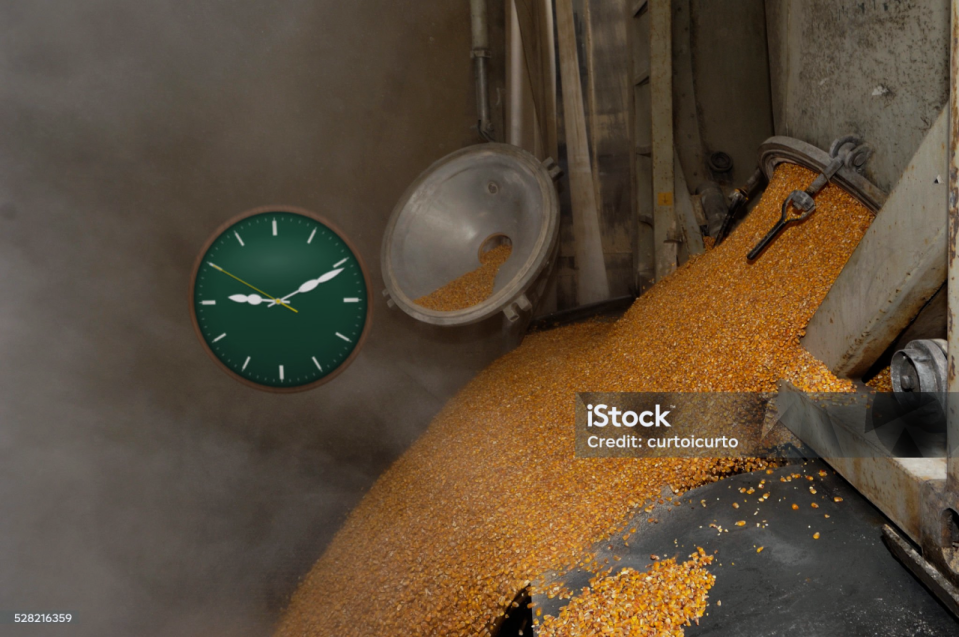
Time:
**9:10:50**
